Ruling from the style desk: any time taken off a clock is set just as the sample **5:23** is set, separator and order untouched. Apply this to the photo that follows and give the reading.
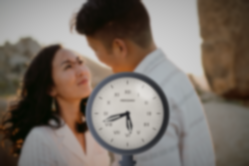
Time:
**5:42**
